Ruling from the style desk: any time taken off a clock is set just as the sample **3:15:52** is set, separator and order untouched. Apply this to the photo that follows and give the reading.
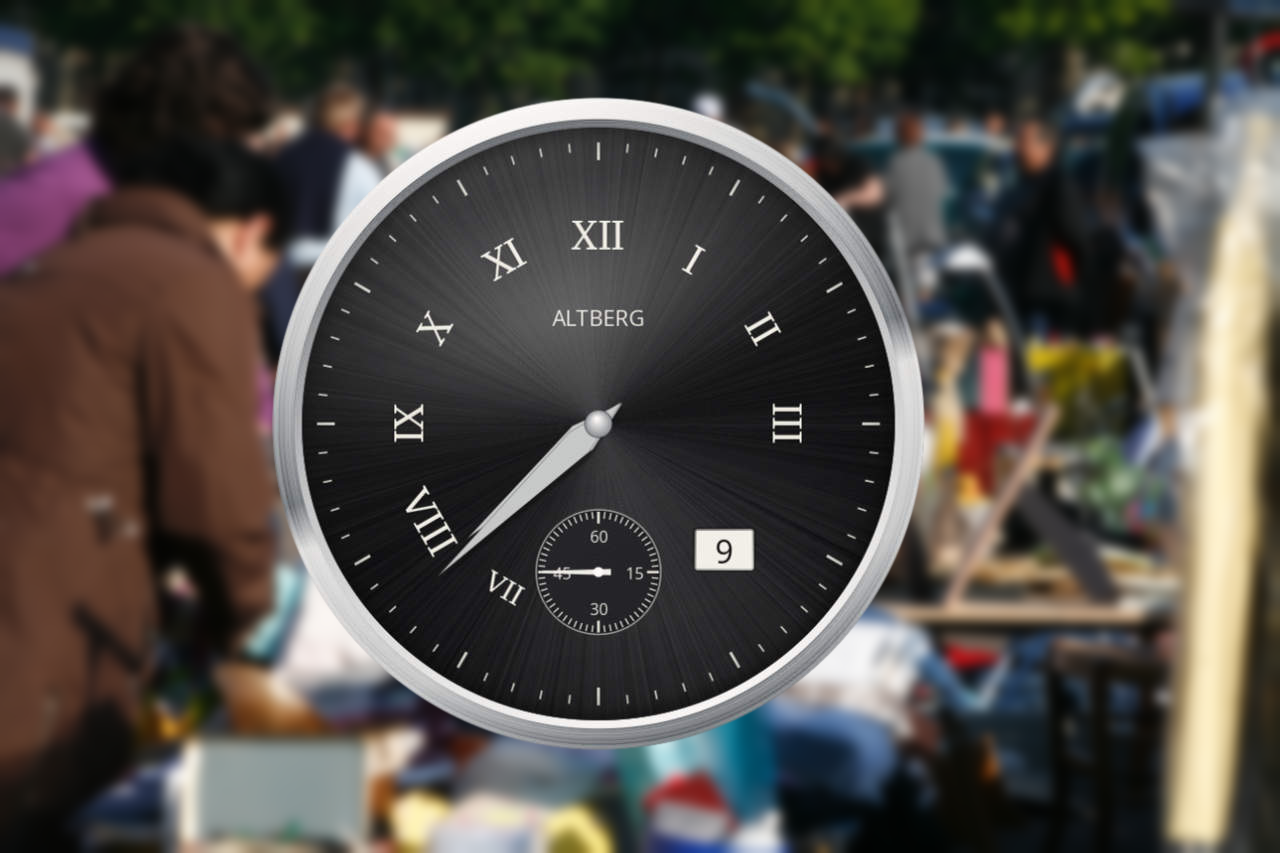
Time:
**7:37:45**
